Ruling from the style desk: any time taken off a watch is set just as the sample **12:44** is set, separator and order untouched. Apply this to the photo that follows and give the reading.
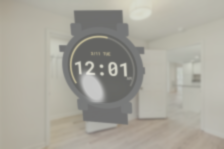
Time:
**12:01**
